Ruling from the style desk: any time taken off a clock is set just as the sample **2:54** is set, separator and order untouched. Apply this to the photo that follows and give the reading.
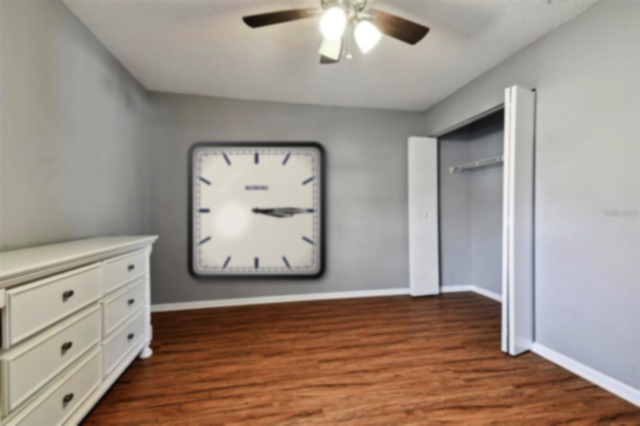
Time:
**3:15**
